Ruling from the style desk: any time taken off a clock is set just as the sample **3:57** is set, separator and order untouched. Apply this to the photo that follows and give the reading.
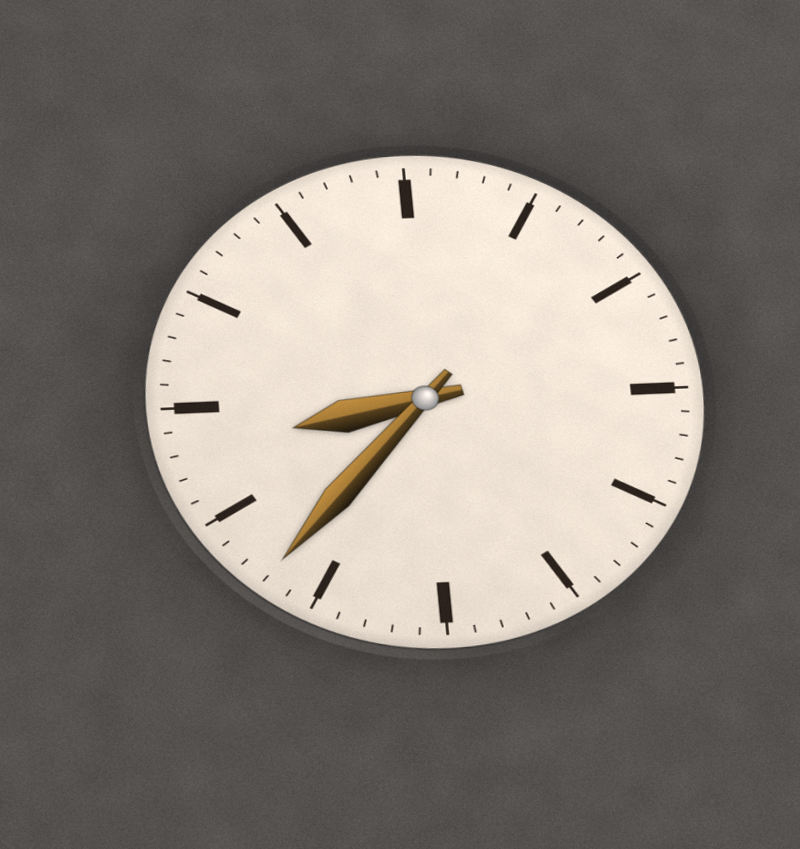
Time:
**8:37**
